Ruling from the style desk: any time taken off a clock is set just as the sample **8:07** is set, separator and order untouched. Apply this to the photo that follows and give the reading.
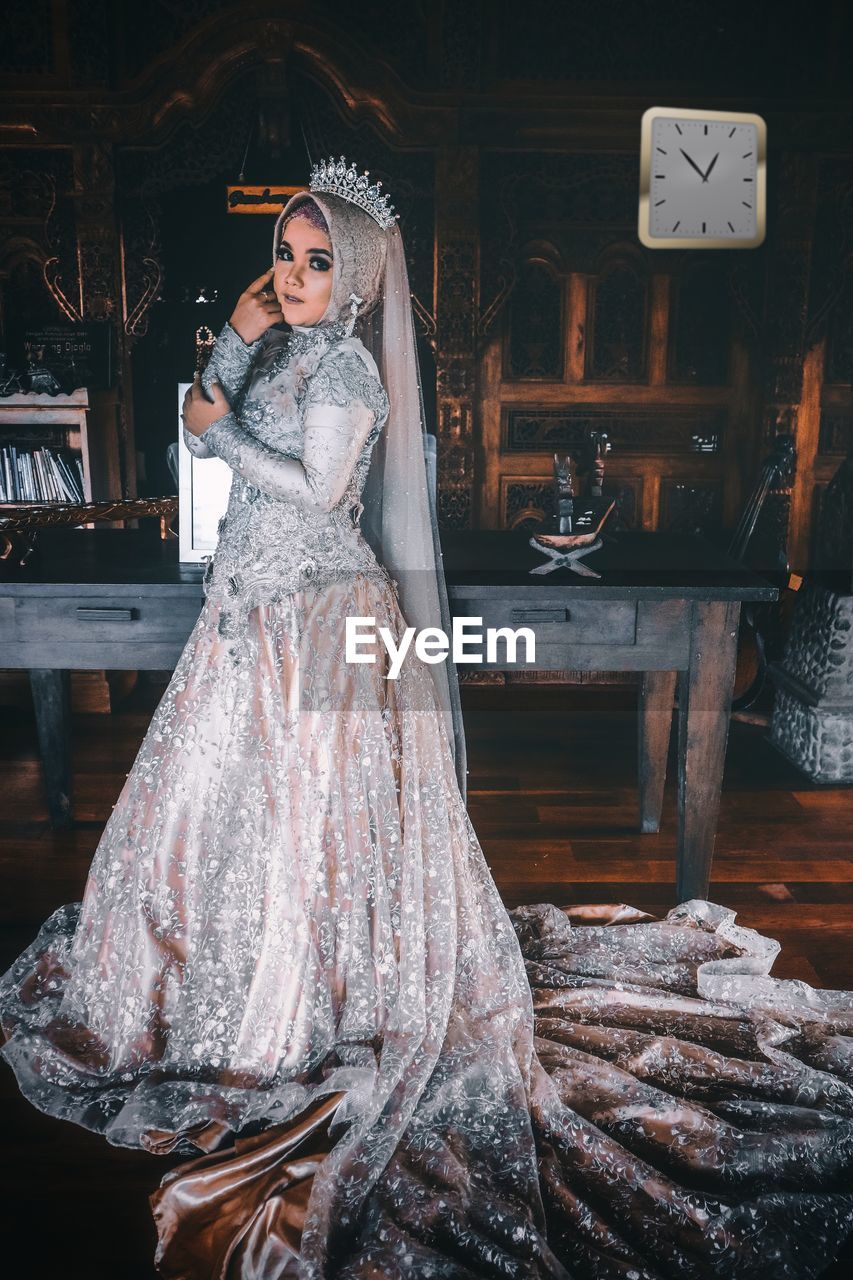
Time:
**12:53**
